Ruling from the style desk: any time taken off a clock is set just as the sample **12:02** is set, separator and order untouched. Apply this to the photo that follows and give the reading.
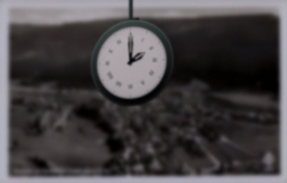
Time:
**2:00**
